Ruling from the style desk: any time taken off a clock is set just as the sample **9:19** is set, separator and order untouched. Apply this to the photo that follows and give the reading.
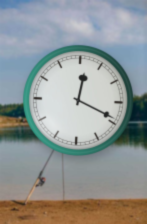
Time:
**12:19**
